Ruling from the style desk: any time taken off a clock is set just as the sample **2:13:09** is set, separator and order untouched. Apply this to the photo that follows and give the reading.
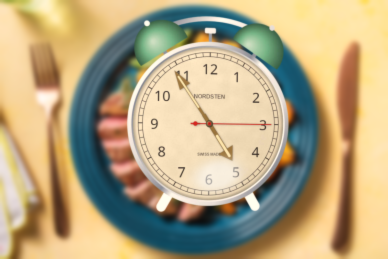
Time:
**4:54:15**
